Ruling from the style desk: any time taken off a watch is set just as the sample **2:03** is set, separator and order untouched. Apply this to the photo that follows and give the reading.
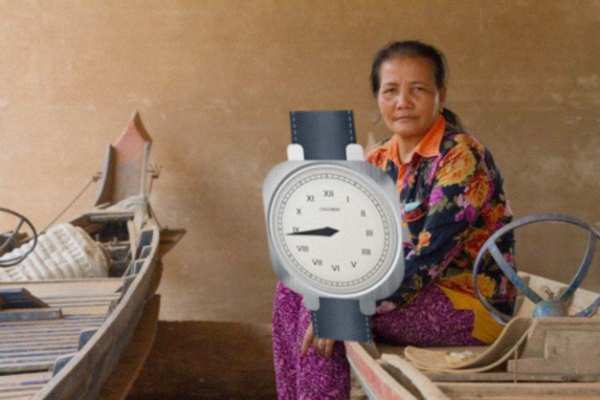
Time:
**8:44**
